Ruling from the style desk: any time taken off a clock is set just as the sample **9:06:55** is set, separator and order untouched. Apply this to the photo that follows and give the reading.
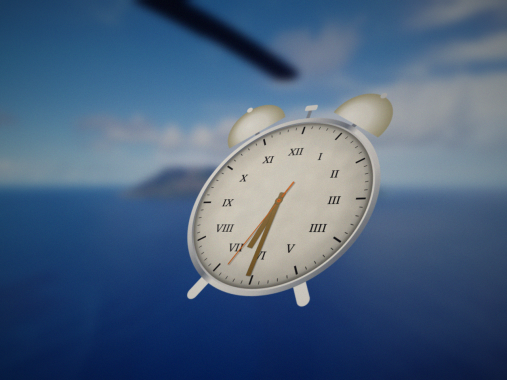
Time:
**6:30:34**
